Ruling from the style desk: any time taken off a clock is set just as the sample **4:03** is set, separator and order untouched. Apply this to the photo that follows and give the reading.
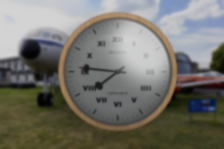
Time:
**7:46**
